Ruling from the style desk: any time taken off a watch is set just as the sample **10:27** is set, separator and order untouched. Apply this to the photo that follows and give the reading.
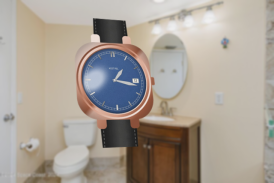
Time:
**1:17**
